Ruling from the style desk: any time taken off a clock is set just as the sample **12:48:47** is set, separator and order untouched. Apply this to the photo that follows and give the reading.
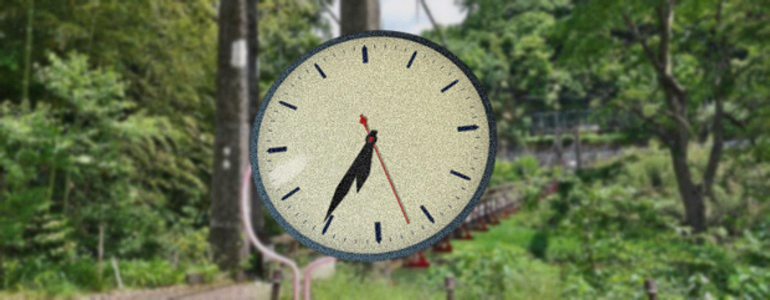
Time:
**6:35:27**
